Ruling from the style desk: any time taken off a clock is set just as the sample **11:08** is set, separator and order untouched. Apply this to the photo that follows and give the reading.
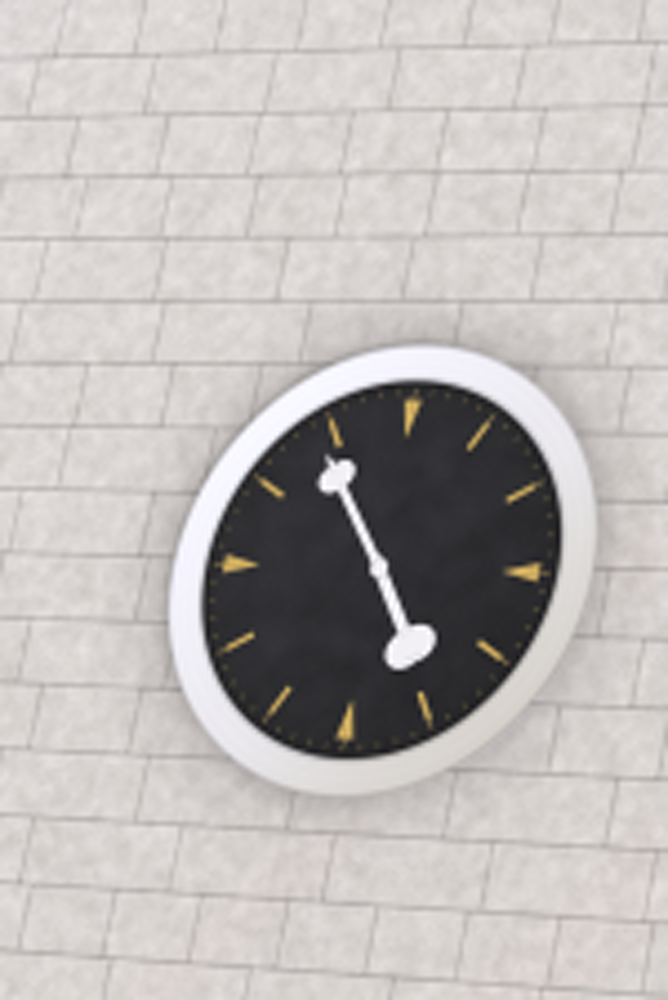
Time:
**4:54**
